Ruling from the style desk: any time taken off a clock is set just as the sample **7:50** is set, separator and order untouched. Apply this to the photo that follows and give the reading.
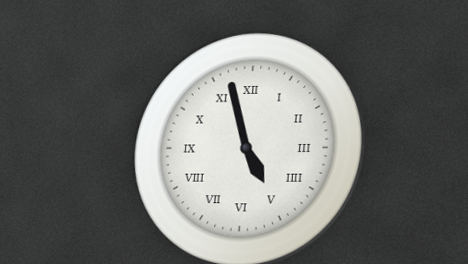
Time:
**4:57**
